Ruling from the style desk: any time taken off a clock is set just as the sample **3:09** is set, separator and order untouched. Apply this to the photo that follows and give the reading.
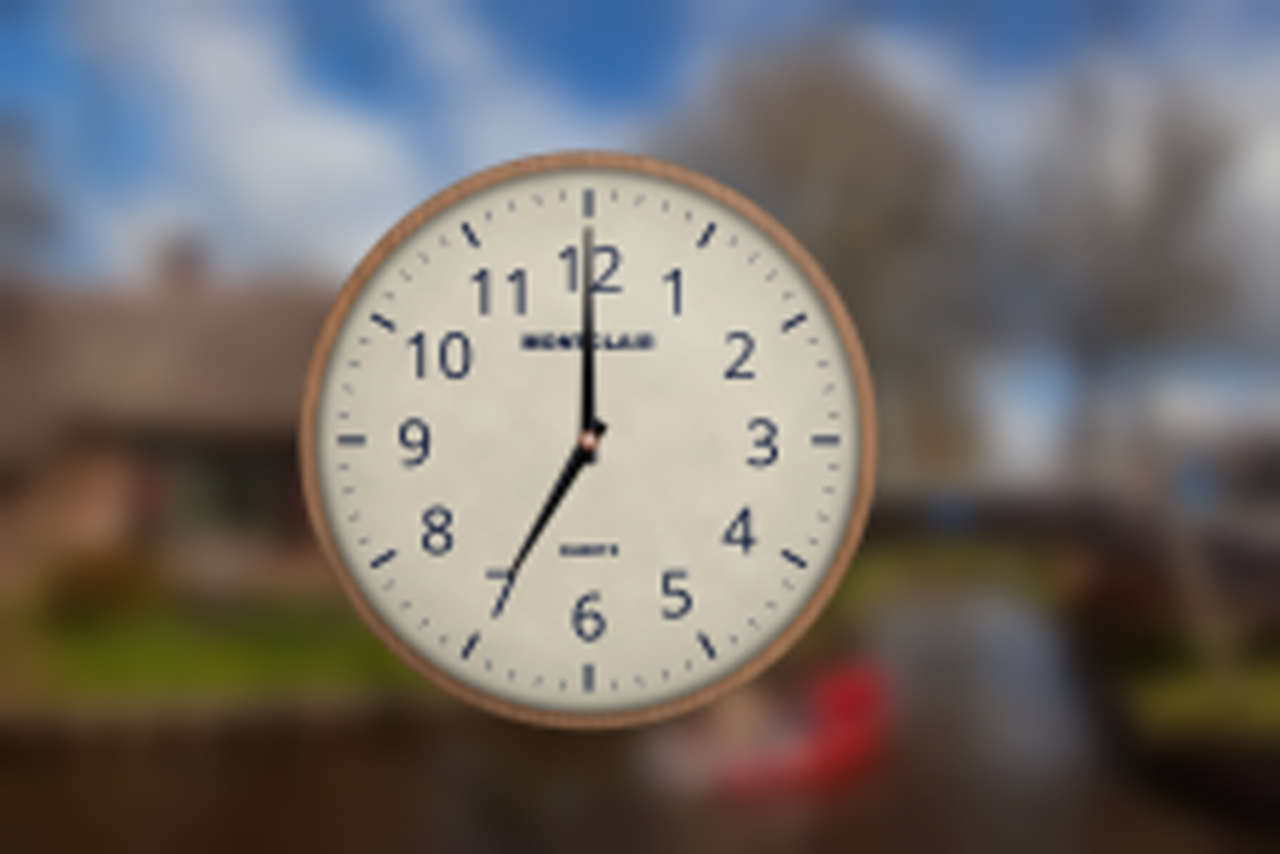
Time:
**7:00**
